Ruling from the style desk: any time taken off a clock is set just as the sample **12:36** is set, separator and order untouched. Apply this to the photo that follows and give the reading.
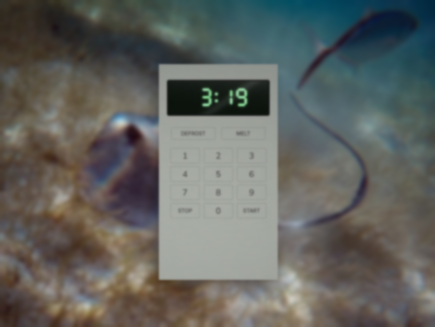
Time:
**3:19**
